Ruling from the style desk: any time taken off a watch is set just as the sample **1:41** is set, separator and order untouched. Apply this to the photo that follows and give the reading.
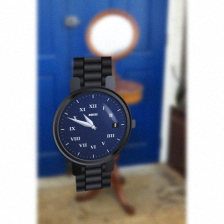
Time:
**10:49**
